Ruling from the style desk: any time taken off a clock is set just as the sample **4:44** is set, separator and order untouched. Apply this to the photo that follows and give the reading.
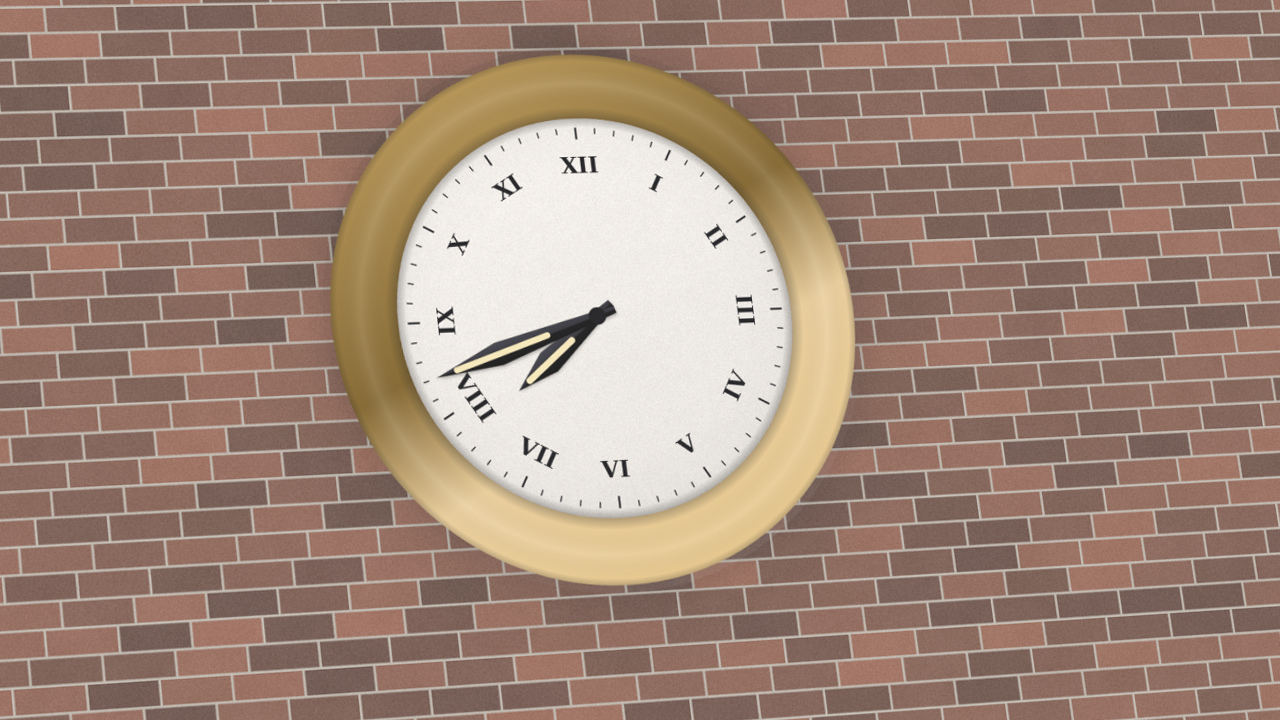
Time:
**7:42**
